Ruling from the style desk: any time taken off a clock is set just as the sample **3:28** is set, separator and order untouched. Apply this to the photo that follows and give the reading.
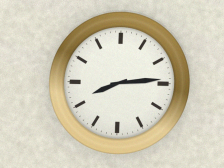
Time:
**8:14**
